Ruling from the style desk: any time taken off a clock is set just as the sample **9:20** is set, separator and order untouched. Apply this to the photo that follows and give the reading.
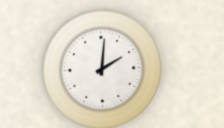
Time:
**2:01**
